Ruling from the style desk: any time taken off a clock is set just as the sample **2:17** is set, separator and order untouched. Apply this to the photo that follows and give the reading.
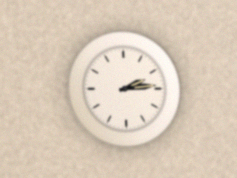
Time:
**2:14**
